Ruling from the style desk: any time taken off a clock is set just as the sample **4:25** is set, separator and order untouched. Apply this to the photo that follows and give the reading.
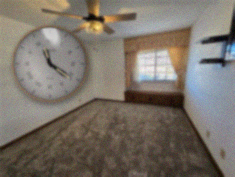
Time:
**11:21**
